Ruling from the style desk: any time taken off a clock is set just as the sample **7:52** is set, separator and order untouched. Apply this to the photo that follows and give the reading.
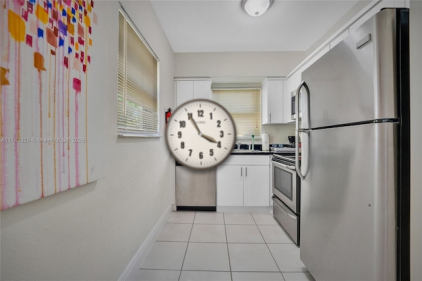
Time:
**3:55**
